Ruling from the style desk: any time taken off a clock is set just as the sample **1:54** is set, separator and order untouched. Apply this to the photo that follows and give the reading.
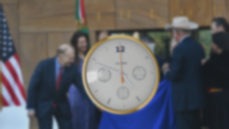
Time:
**4:49**
